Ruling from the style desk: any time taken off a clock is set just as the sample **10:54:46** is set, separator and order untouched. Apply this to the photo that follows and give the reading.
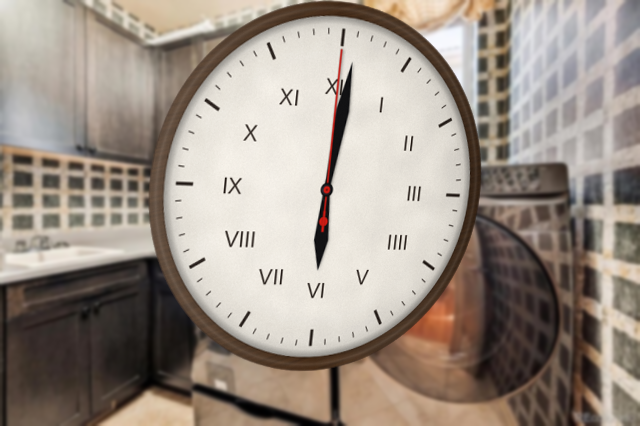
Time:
**6:01:00**
